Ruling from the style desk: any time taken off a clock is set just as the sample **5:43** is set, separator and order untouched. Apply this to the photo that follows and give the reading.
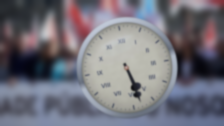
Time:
**5:28**
